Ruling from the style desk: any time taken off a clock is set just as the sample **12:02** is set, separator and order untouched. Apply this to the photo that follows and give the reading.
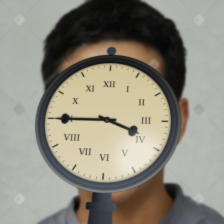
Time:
**3:45**
